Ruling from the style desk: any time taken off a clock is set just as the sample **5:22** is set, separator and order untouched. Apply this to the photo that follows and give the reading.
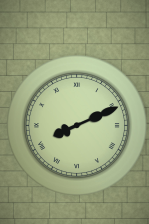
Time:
**8:11**
